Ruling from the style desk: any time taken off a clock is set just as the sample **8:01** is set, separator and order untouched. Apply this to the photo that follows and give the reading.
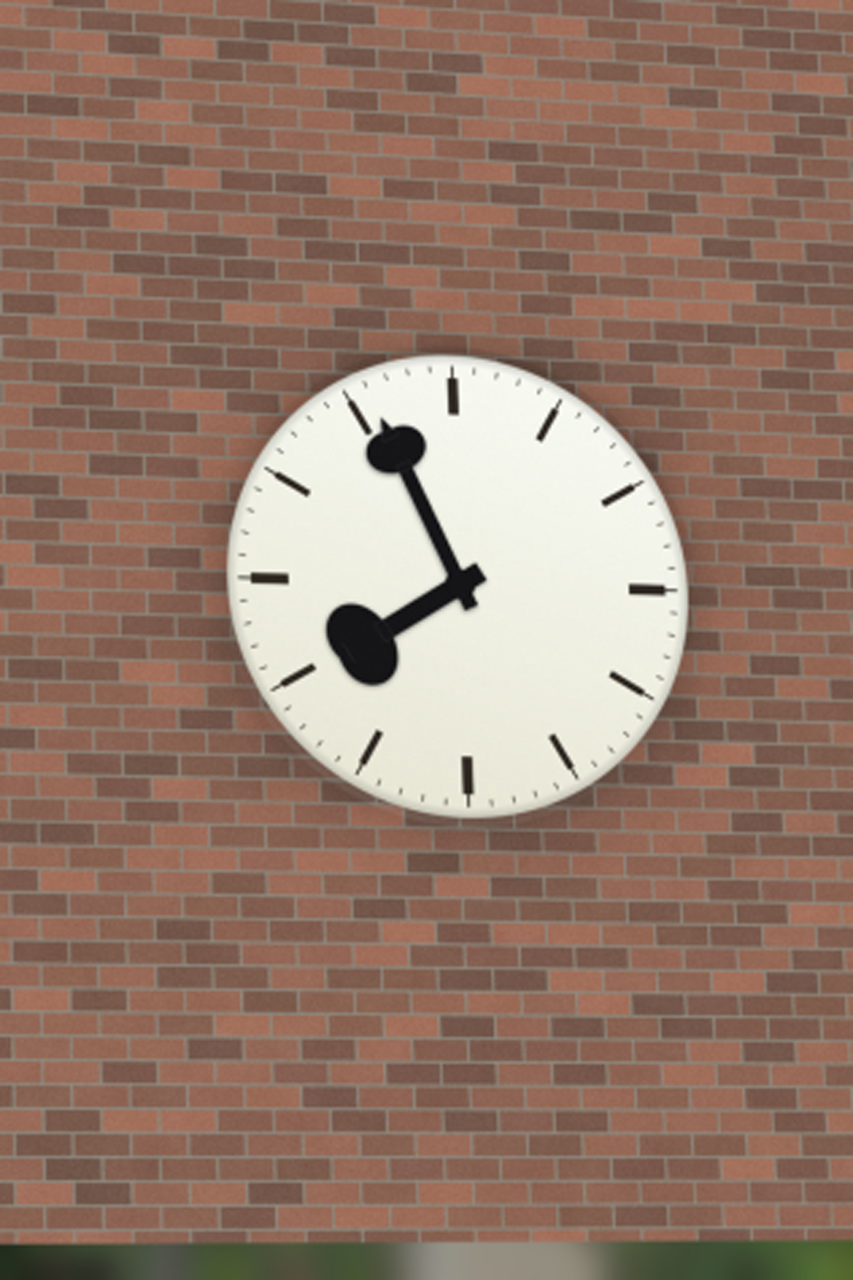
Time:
**7:56**
